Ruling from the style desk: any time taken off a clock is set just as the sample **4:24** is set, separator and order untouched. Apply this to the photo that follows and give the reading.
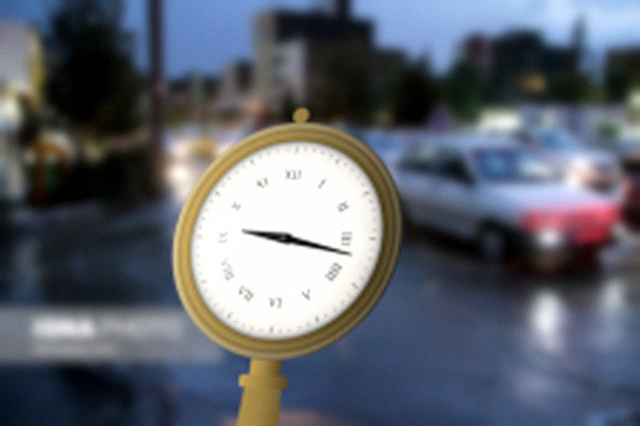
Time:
**9:17**
